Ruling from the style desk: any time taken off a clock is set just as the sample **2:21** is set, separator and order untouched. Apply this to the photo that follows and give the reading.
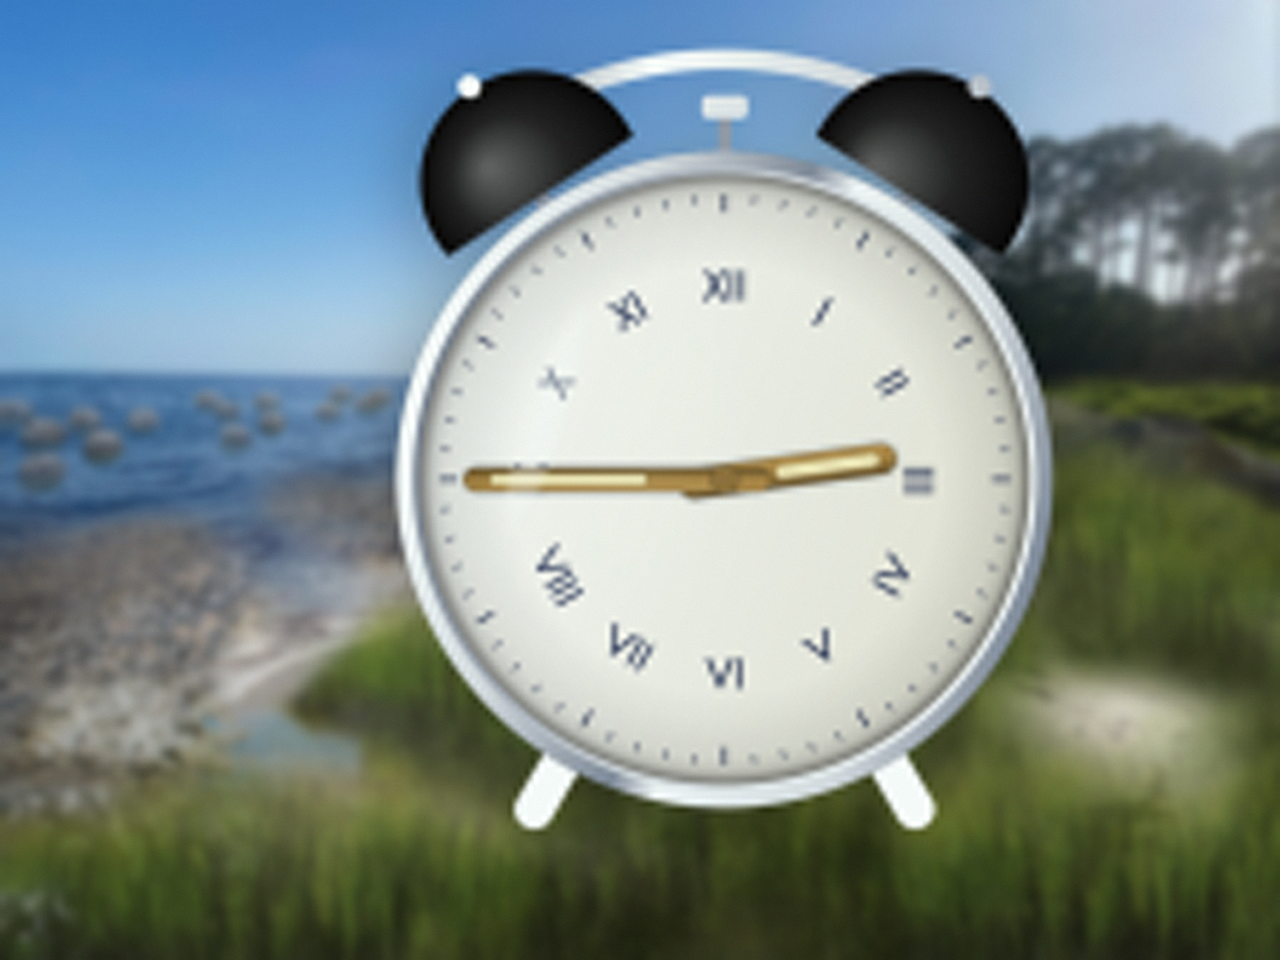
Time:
**2:45**
